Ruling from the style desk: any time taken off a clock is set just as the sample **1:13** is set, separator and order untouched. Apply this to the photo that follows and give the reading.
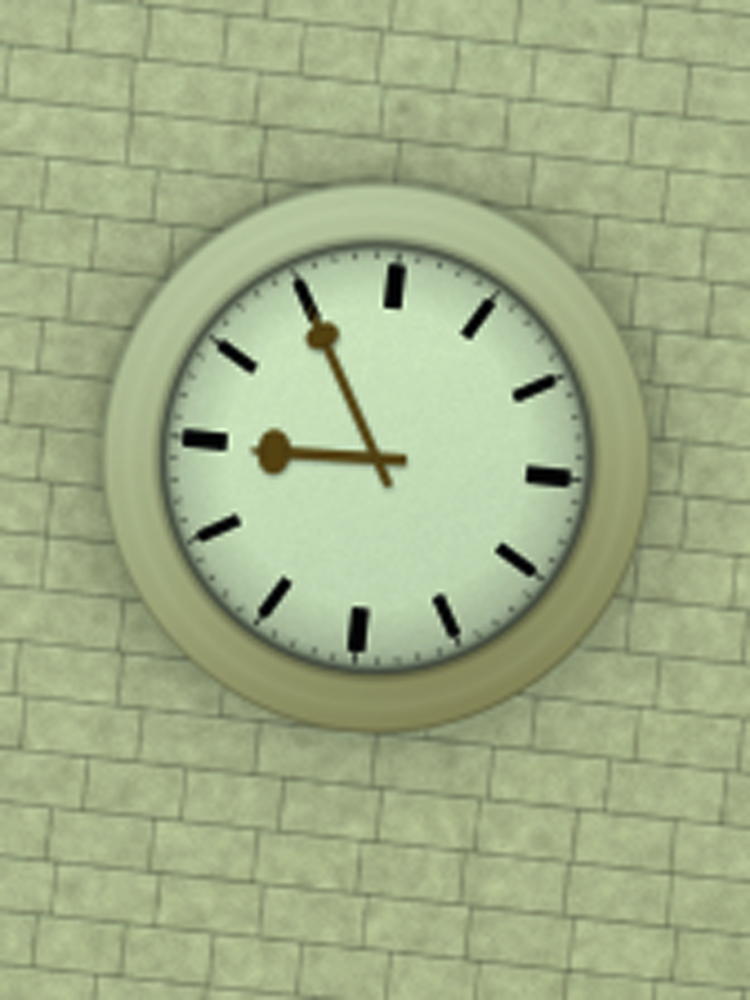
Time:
**8:55**
